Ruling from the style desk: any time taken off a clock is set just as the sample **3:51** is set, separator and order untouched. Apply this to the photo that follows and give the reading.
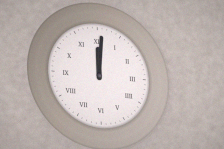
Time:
**12:01**
